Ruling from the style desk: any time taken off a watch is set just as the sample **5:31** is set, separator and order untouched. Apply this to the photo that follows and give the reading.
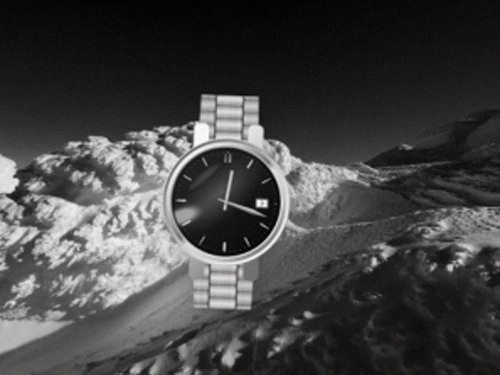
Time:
**12:18**
